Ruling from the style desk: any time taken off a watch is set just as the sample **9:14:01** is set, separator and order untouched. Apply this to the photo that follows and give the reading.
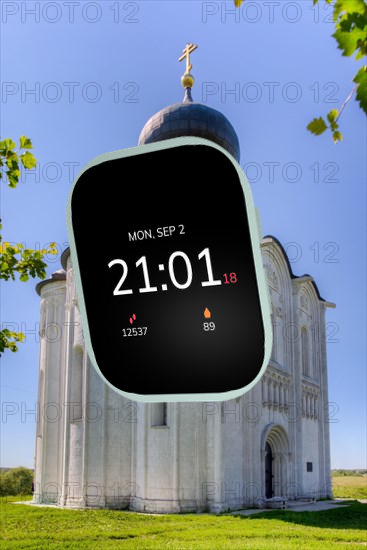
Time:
**21:01:18**
